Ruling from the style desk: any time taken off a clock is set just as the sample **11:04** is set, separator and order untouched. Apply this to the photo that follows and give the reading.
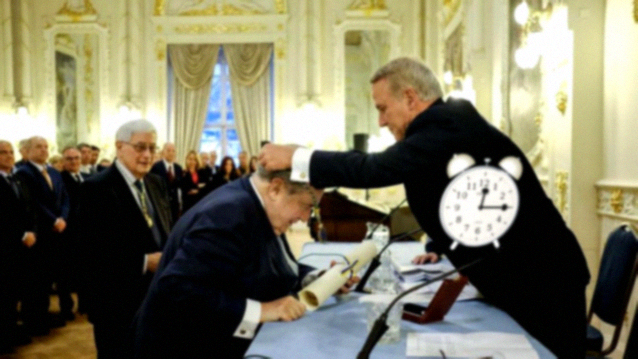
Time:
**12:15**
